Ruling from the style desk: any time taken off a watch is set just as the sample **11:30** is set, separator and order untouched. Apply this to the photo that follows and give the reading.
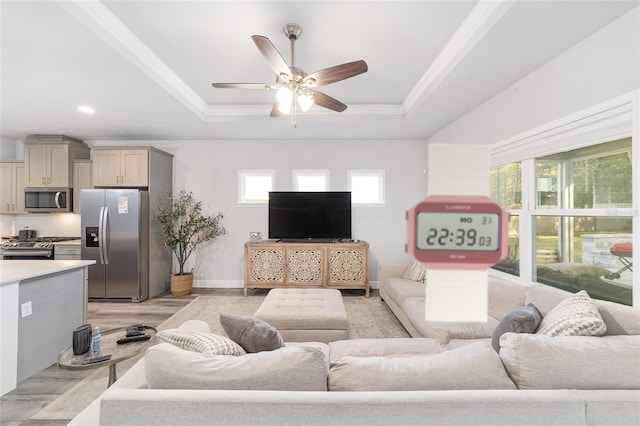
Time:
**22:39**
